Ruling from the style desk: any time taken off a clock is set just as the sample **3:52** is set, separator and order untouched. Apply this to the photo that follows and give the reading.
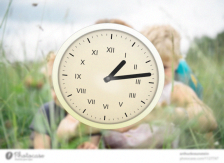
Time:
**1:13**
